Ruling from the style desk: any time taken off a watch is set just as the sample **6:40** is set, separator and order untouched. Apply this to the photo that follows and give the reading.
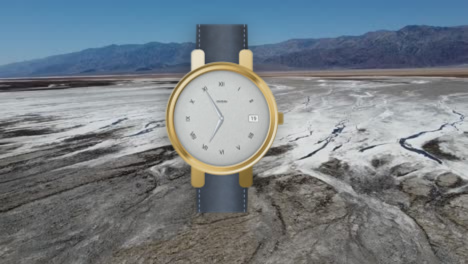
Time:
**6:55**
